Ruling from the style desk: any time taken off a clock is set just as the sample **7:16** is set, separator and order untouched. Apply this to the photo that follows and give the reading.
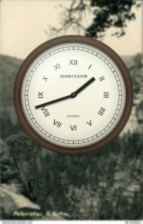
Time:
**1:42**
